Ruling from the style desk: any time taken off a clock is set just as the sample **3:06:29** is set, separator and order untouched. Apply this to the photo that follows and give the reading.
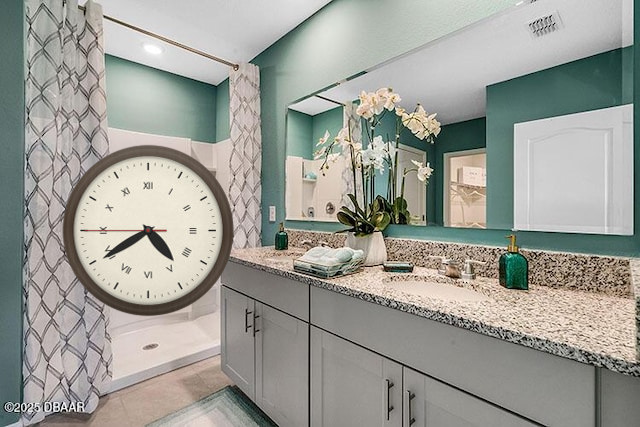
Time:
**4:39:45**
